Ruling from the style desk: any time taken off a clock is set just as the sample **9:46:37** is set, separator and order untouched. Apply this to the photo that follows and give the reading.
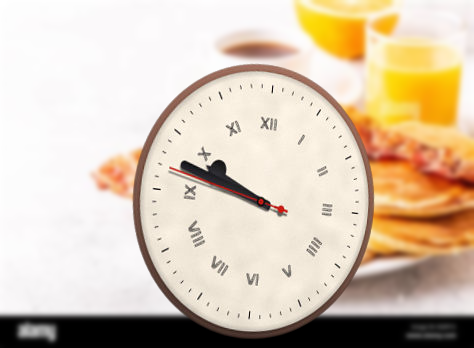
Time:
**9:47:47**
